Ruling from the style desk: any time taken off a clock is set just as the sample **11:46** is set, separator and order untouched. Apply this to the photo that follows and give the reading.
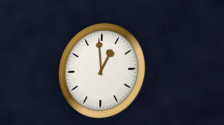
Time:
**12:59**
